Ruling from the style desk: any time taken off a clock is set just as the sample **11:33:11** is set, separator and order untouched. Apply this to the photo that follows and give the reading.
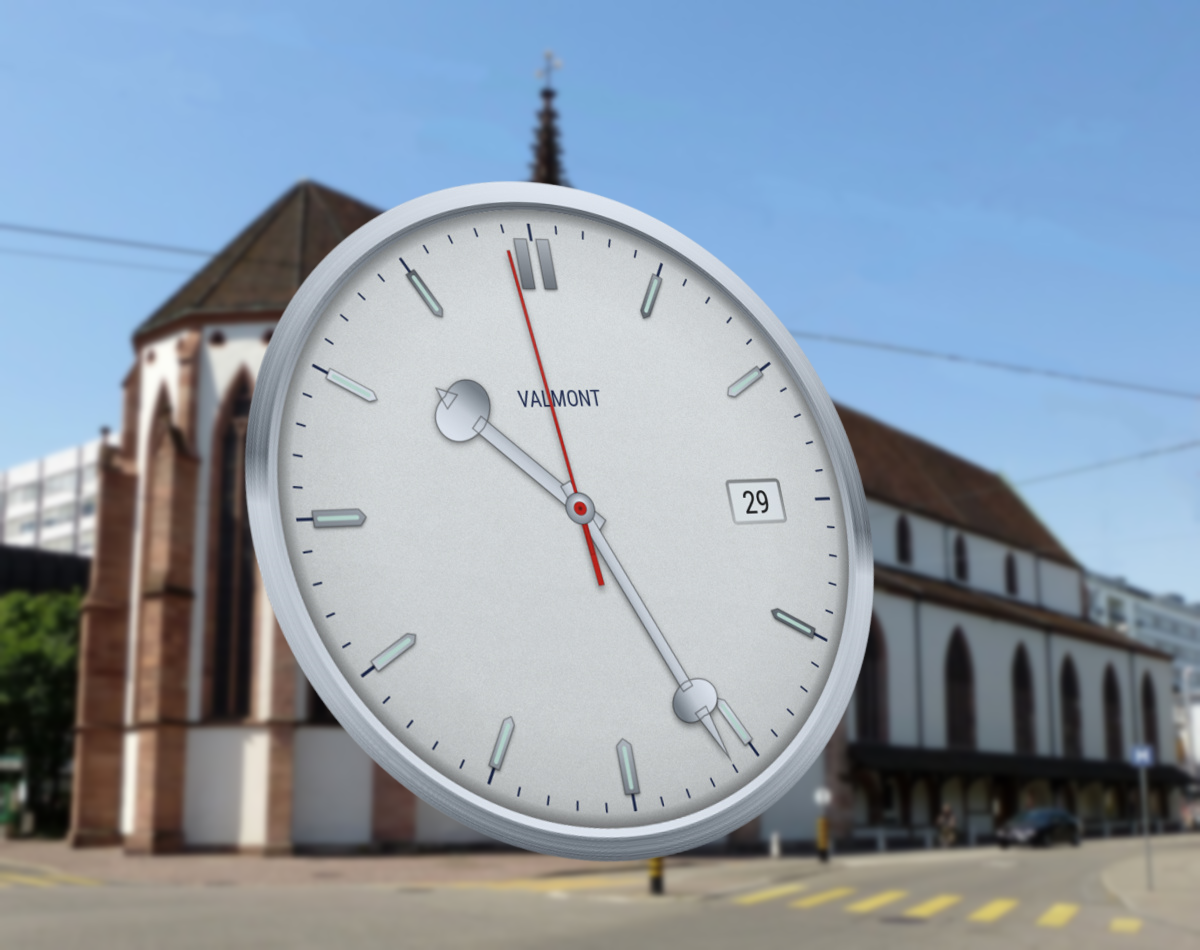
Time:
**10:25:59**
